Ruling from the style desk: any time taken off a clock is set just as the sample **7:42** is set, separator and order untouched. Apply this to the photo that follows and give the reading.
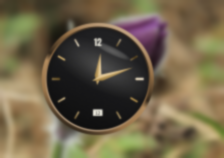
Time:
**12:12**
